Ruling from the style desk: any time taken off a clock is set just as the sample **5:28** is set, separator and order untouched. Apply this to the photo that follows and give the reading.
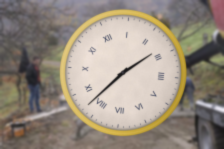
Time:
**2:42**
